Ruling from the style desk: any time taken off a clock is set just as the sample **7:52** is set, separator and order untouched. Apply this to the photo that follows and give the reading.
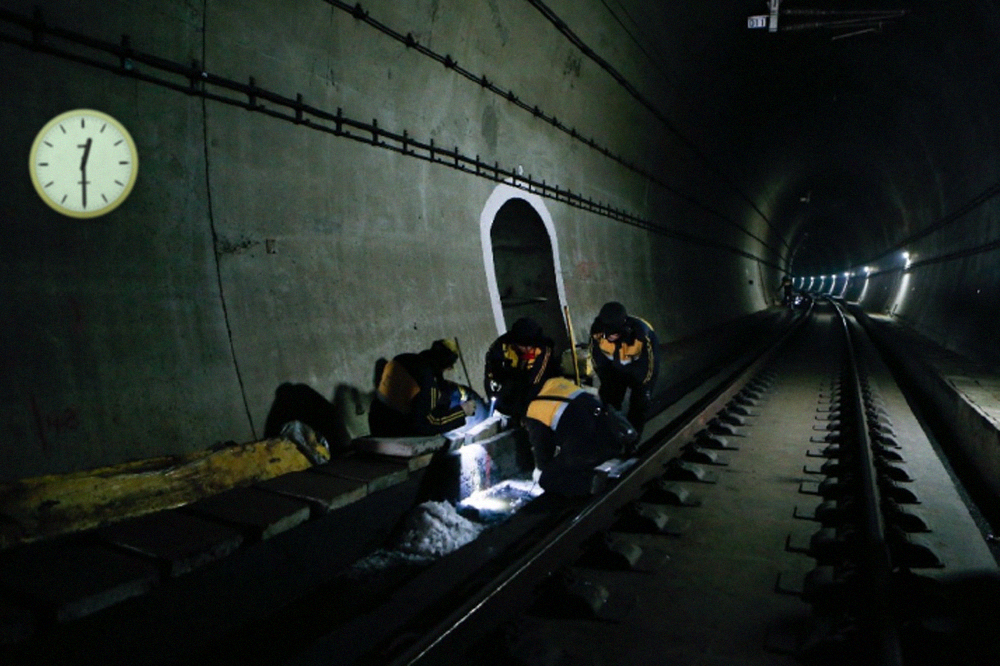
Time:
**12:30**
